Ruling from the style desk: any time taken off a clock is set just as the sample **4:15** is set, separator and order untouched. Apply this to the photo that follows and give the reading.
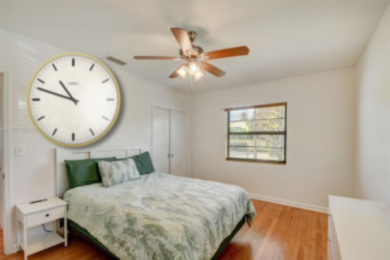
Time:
**10:48**
